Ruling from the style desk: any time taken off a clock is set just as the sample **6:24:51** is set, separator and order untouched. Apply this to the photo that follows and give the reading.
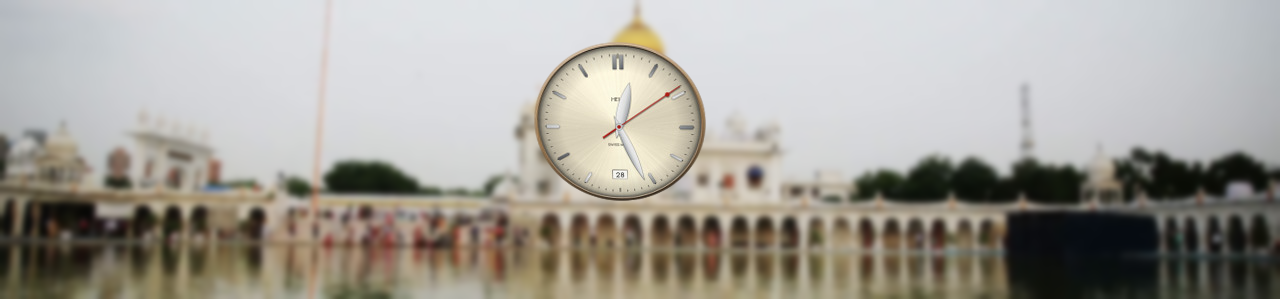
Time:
**12:26:09**
